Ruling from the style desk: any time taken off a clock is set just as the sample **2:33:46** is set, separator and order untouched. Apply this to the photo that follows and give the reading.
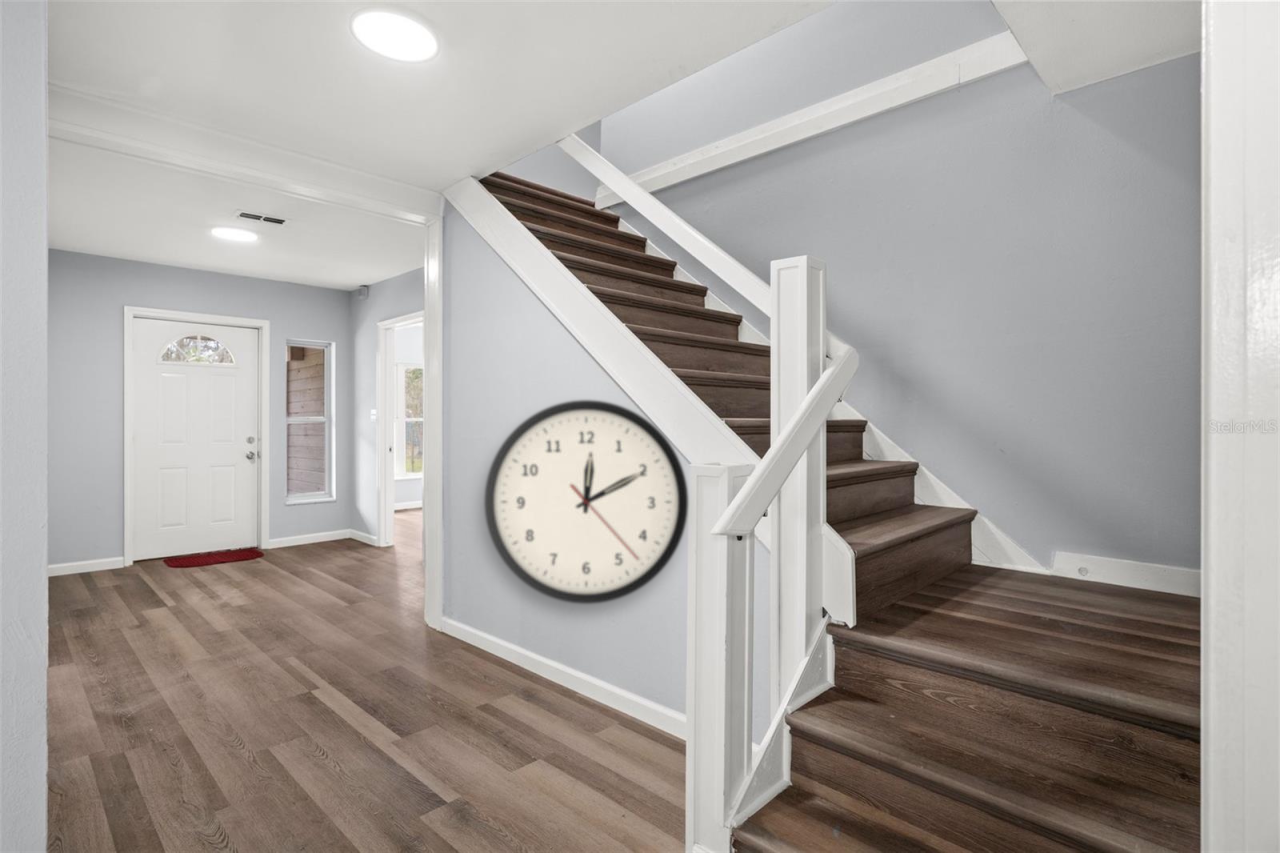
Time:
**12:10:23**
